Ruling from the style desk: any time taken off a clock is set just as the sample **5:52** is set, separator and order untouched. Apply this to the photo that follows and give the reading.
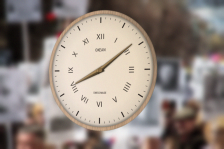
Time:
**8:09**
